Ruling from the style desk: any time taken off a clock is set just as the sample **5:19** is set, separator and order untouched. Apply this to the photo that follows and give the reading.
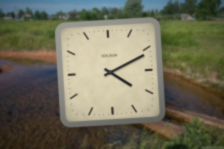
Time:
**4:11**
